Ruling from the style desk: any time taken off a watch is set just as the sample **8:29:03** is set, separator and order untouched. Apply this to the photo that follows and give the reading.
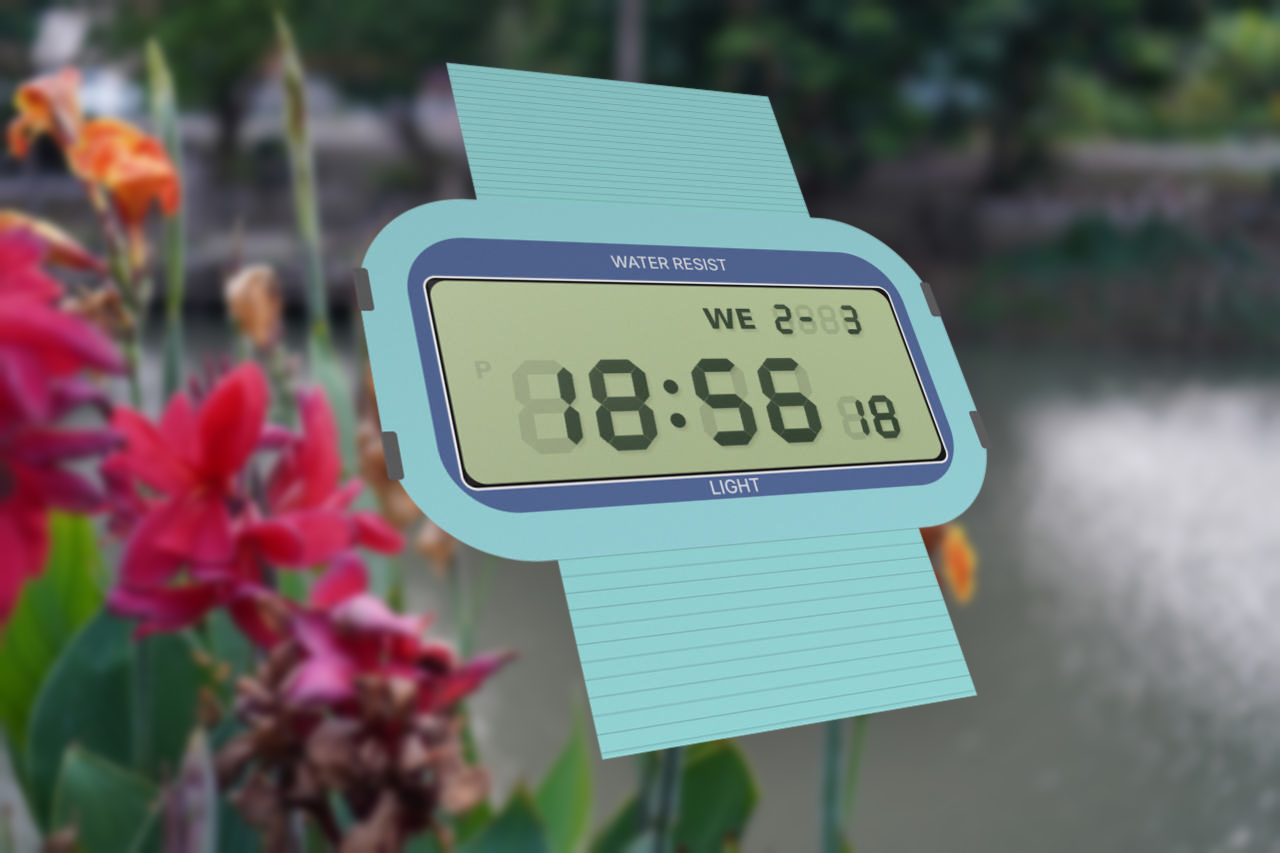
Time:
**18:56:18**
